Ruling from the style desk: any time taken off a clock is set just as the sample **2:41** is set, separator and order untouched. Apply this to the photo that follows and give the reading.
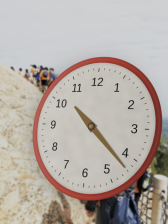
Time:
**10:22**
